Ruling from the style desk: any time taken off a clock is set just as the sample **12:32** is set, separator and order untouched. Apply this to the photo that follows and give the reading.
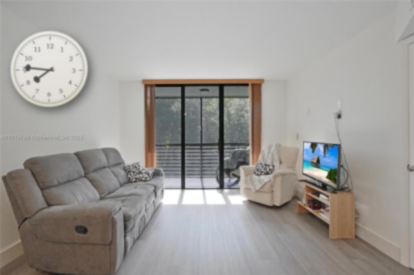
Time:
**7:46**
